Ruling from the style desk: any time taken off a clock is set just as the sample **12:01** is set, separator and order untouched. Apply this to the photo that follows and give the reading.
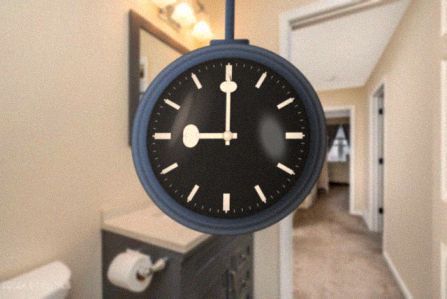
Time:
**9:00**
